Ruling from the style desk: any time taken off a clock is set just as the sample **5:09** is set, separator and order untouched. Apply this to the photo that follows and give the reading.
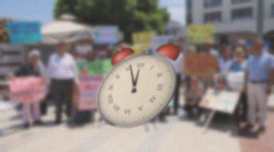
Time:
**11:56**
